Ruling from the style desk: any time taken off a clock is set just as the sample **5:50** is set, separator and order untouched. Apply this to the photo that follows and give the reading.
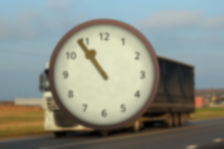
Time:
**10:54**
